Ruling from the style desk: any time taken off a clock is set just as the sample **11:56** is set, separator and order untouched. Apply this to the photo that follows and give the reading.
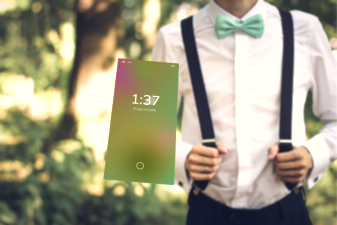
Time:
**1:37**
